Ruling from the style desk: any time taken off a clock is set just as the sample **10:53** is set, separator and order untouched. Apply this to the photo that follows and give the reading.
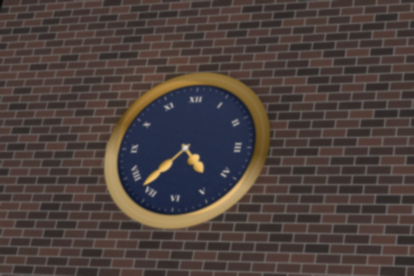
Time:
**4:37**
